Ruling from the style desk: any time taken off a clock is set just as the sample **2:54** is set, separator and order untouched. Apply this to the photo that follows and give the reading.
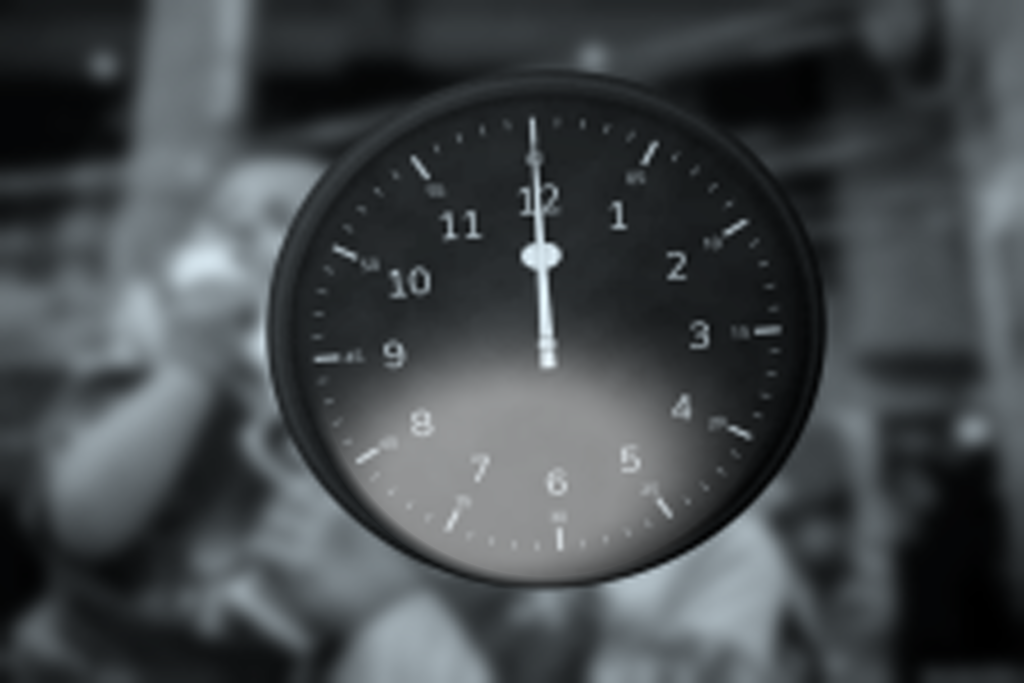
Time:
**12:00**
